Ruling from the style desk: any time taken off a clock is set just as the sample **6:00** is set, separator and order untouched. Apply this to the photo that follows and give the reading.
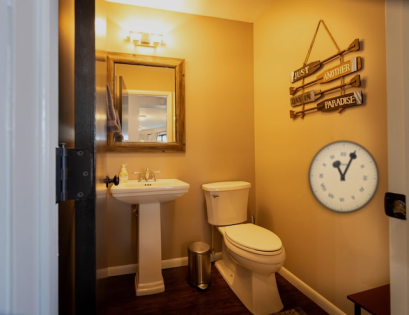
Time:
**11:04**
